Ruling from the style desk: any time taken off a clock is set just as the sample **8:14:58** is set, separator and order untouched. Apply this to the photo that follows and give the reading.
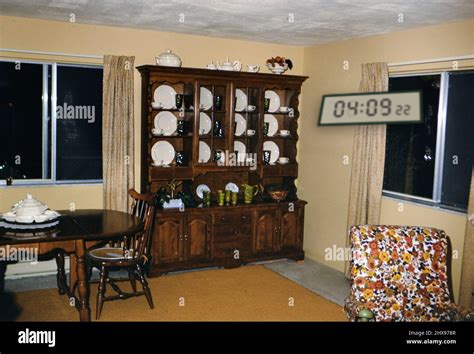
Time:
**4:09:22**
